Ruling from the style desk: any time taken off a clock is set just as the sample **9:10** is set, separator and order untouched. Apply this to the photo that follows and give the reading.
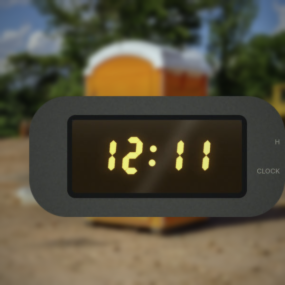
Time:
**12:11**
